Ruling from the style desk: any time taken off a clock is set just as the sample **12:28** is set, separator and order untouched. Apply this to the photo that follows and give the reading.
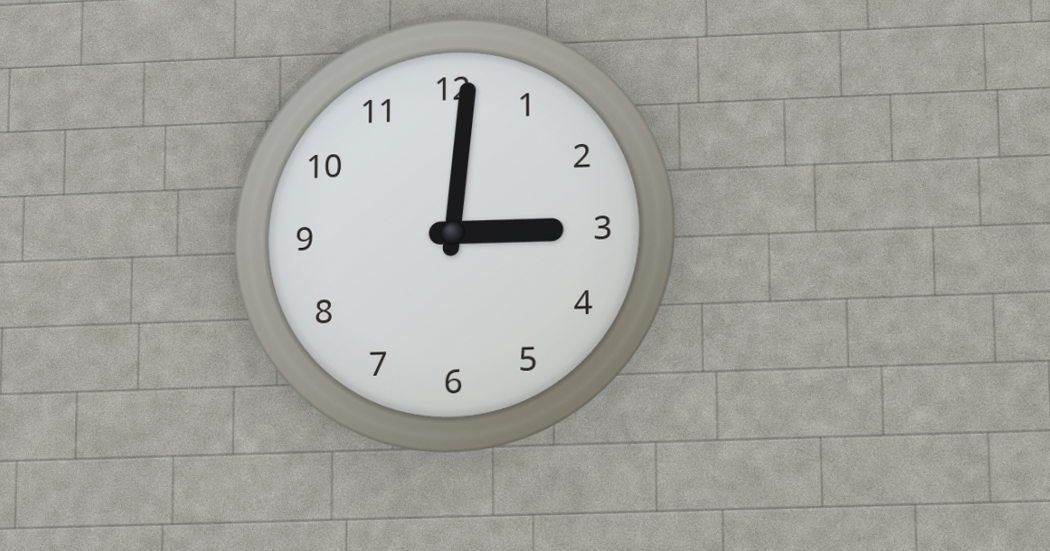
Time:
**3:01**
